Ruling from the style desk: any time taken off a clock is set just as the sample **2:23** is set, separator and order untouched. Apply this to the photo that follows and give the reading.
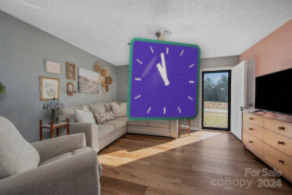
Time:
**10:58**
